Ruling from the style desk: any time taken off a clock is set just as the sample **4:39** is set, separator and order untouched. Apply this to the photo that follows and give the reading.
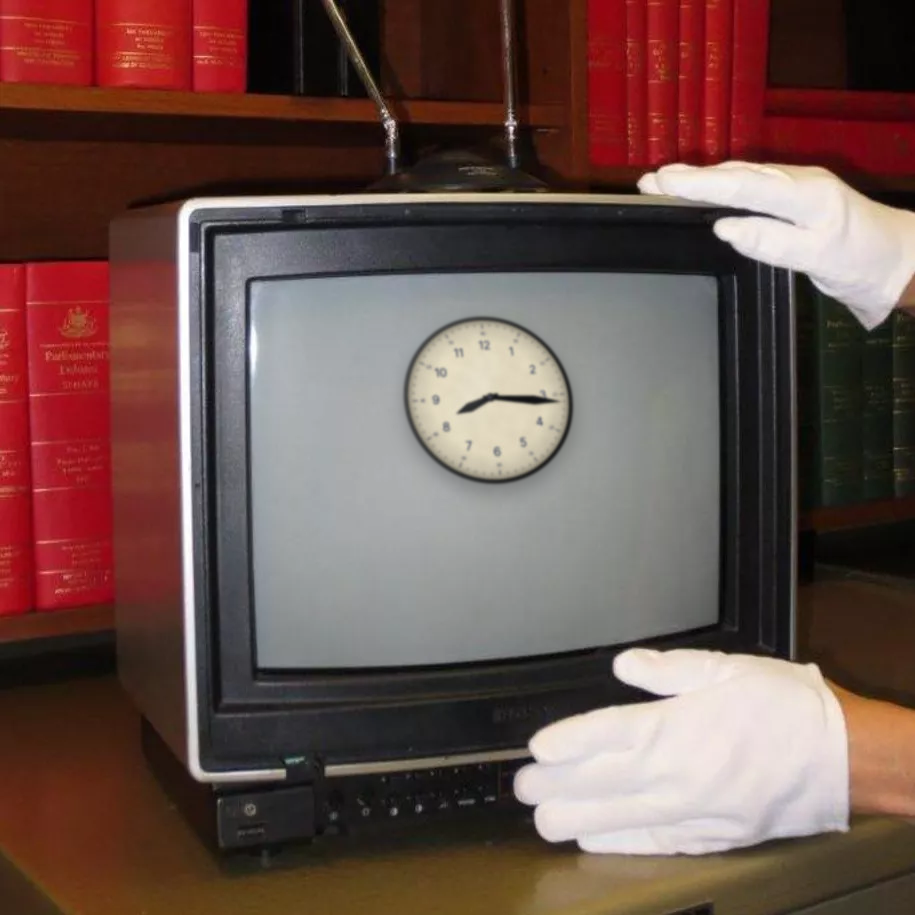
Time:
**8:16**
